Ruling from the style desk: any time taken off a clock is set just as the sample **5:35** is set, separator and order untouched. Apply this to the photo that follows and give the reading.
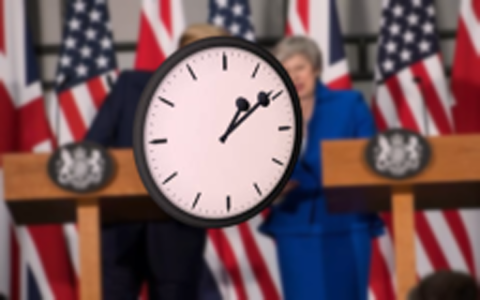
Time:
**1:09**
